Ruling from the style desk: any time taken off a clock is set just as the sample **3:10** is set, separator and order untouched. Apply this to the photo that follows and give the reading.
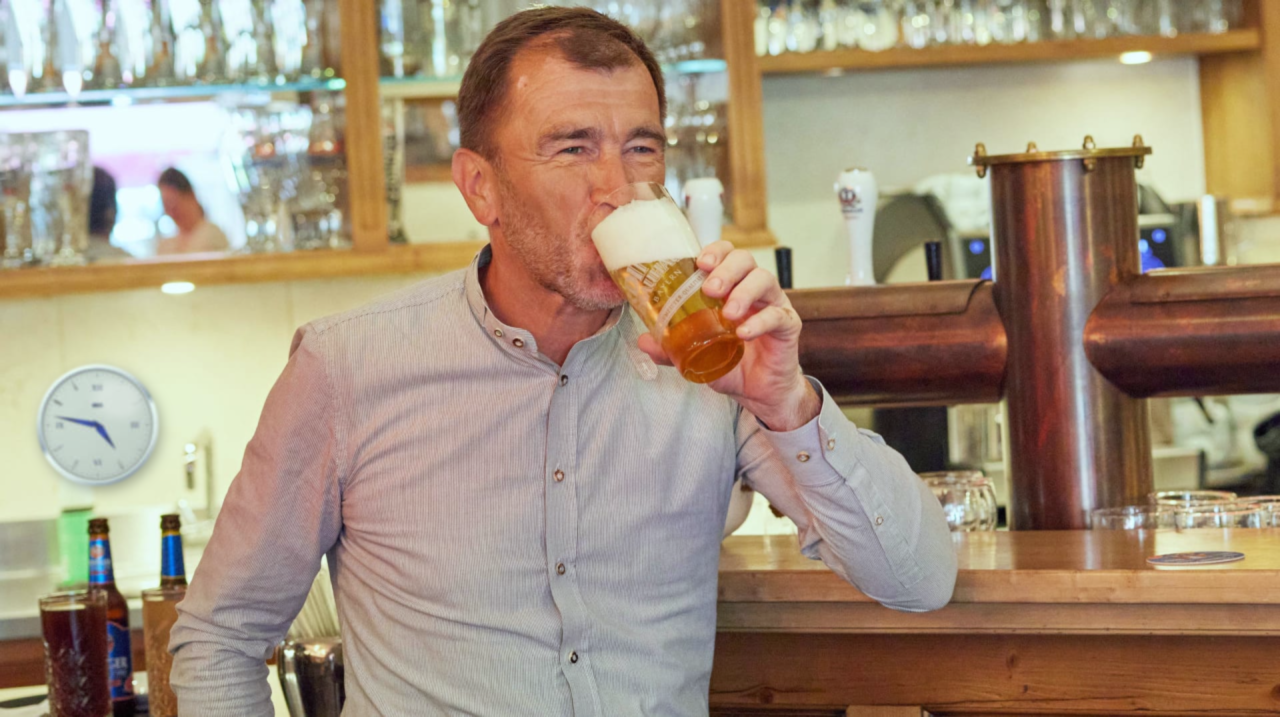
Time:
**4:47**
